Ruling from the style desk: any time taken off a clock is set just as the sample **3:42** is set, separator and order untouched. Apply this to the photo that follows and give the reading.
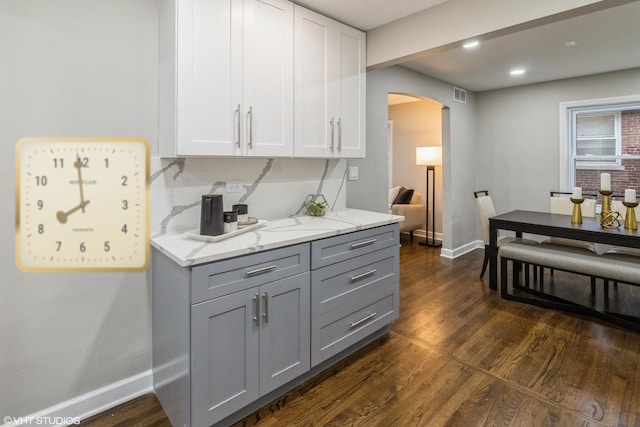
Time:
**7:59**
